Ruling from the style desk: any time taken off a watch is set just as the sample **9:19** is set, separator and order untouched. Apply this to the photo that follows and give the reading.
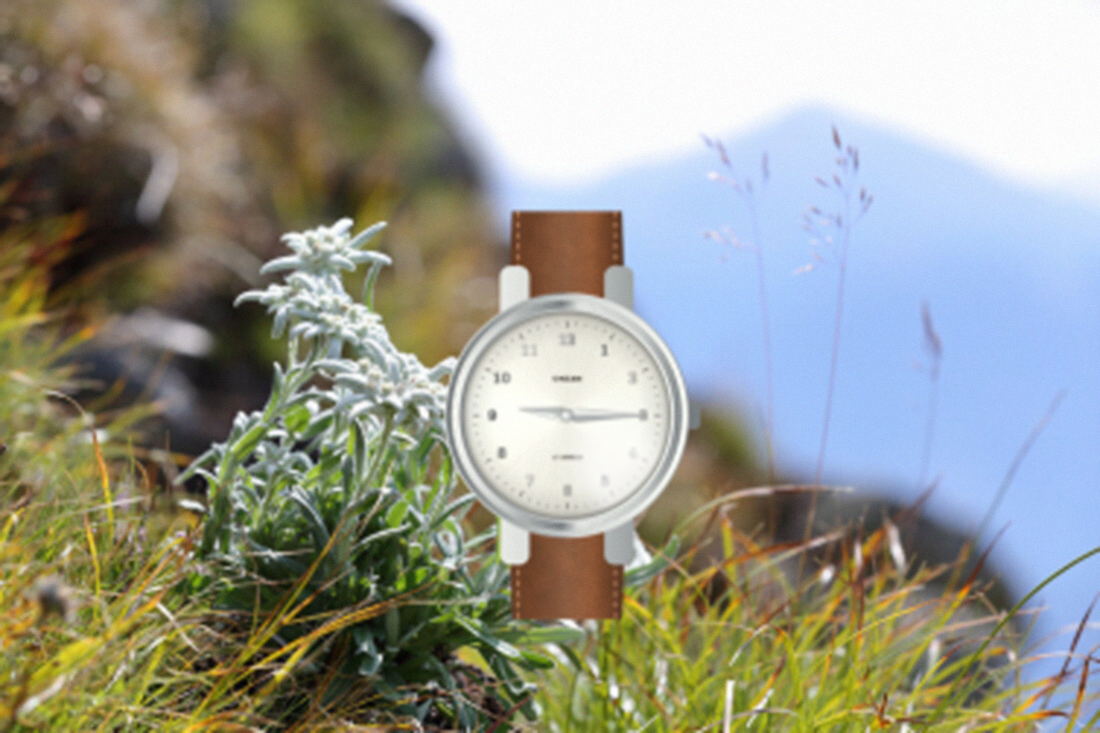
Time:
**9:15**
